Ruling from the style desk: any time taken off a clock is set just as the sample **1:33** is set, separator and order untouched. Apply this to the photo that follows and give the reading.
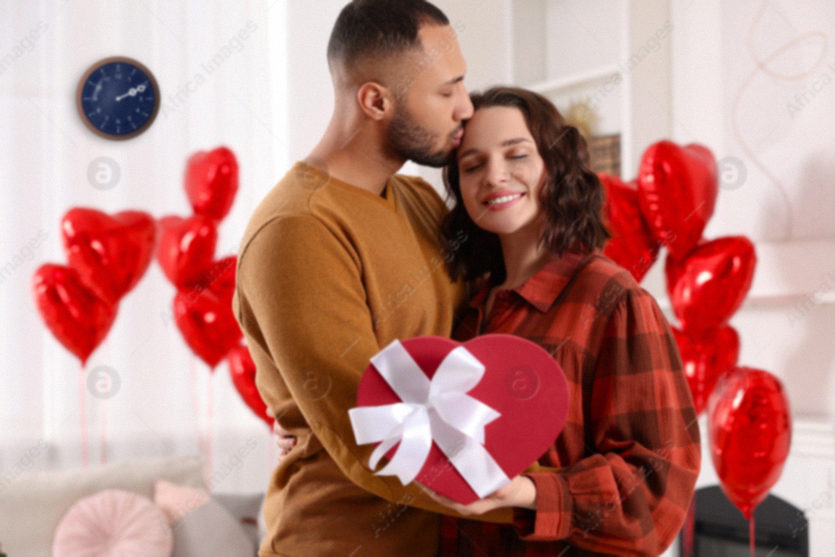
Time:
**2:11**
